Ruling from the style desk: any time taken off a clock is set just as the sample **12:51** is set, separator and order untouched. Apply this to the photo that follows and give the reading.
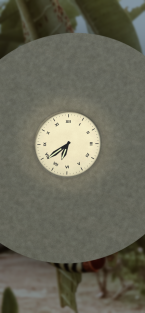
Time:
**6:39**
